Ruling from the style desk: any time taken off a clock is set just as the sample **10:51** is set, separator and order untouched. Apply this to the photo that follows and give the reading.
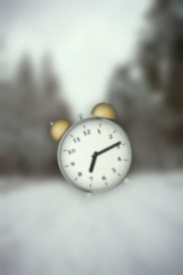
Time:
**7:14**
